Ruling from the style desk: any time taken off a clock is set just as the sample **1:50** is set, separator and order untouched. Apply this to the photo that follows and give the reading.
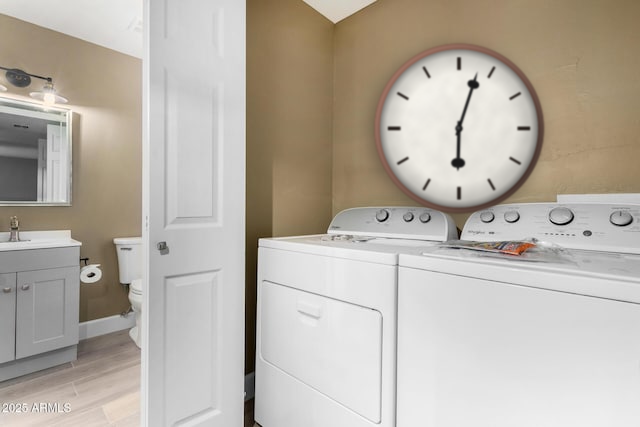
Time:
**6:03**
